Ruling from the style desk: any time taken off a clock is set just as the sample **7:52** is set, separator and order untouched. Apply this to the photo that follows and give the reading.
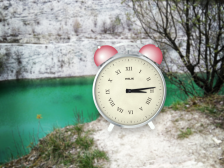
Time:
**3:14**
